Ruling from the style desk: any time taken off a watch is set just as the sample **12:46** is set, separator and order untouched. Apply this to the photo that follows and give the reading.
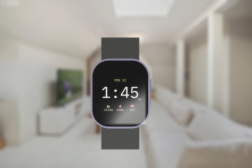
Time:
**1:45**
